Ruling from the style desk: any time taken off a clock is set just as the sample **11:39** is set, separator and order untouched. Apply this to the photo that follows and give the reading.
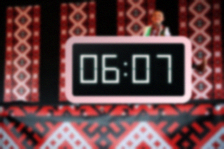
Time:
**6:07**
